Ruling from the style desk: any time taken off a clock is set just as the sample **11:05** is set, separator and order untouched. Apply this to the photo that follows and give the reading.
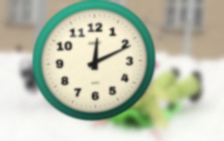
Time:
**12:11**
